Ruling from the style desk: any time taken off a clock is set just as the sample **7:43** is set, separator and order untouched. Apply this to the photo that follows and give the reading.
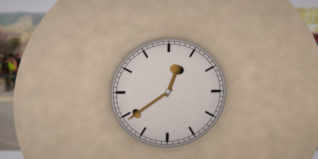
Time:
**12:39**
